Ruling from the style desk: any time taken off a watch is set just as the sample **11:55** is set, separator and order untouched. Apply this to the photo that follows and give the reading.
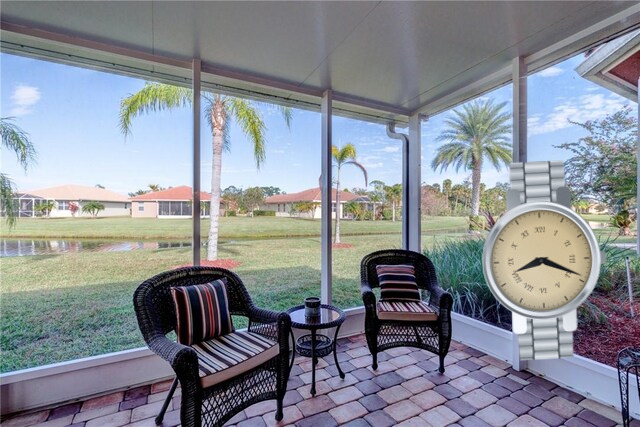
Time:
**8:19**
